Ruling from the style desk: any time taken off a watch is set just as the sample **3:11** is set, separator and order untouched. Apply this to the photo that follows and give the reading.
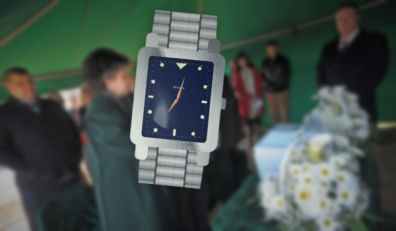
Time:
**7:02**
